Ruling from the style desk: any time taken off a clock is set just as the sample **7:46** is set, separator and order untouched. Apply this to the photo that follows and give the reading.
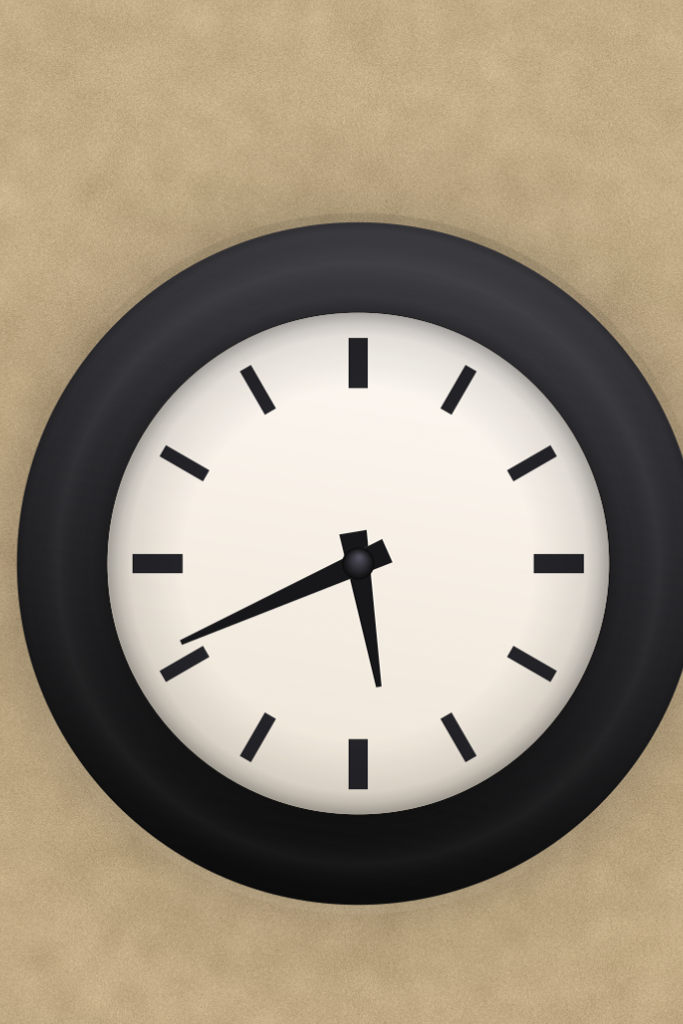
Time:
**5:41**
